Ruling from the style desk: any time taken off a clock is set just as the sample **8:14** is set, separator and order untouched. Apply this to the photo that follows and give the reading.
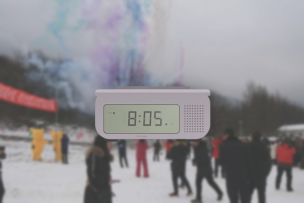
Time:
**8:05**
